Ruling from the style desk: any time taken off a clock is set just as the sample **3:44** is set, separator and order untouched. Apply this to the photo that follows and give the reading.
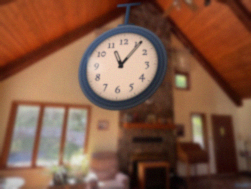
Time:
**11:06**
